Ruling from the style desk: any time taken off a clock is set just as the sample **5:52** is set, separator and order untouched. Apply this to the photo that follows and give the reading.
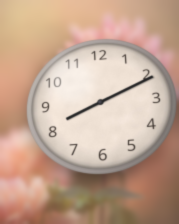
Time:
**8:11**
